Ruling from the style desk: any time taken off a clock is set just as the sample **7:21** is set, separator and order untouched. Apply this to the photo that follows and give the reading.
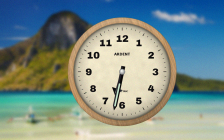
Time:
**6:32**
